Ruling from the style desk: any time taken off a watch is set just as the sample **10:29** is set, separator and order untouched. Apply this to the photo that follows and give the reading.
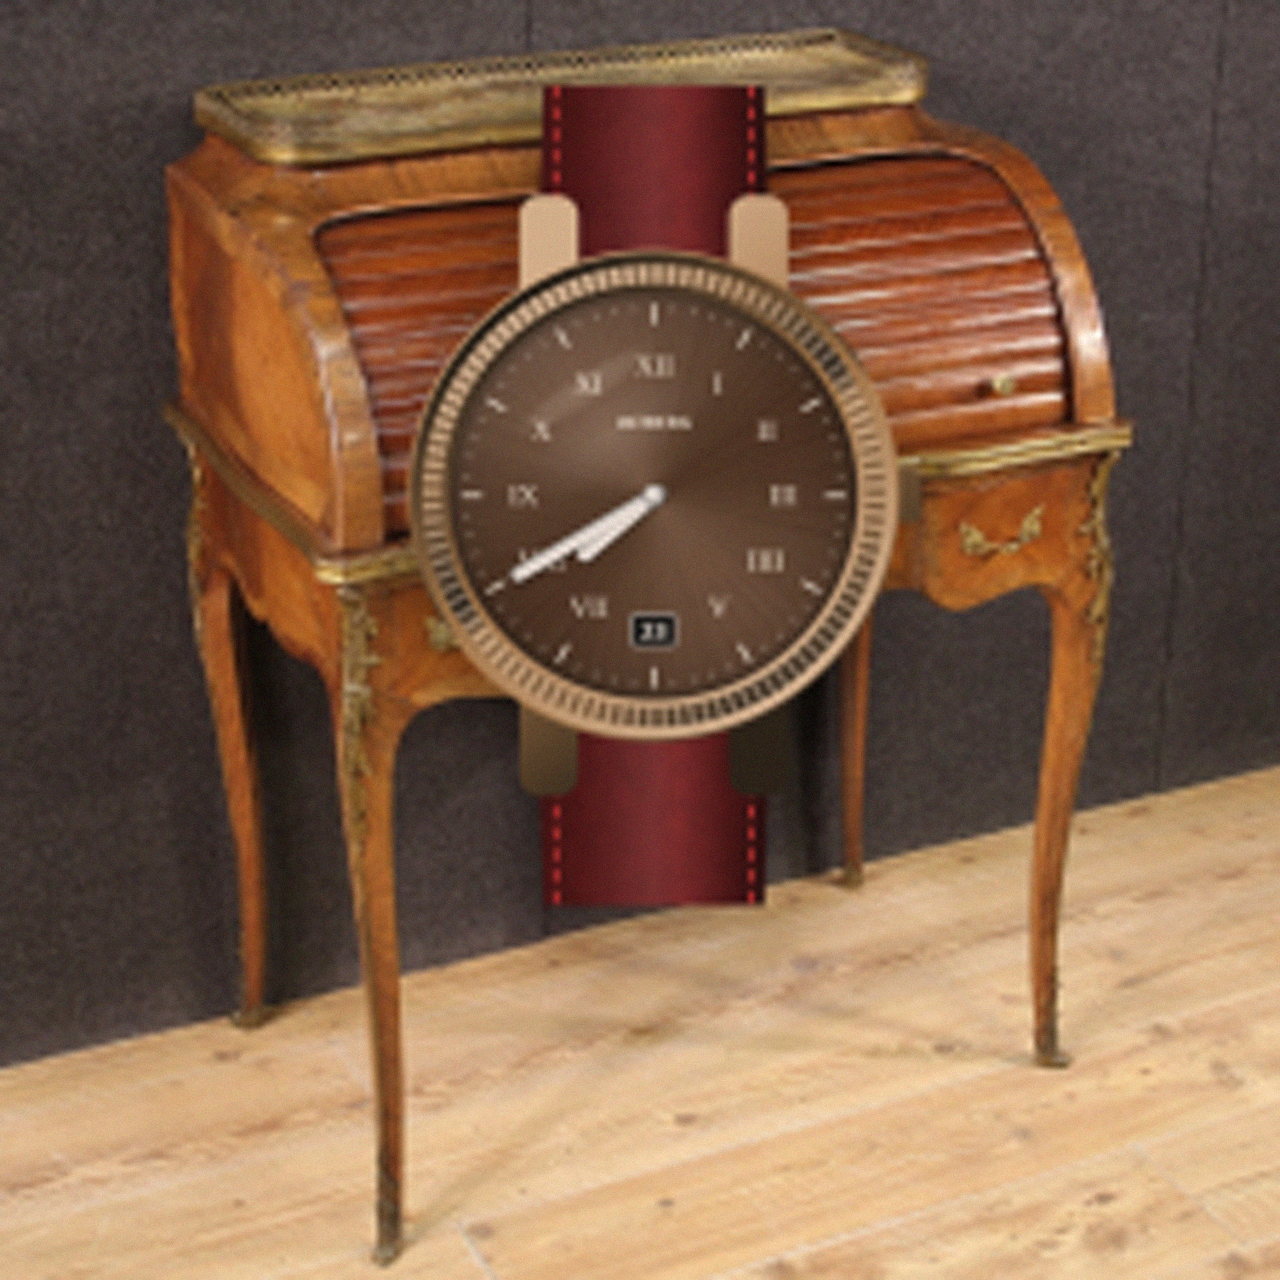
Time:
**7:40**
